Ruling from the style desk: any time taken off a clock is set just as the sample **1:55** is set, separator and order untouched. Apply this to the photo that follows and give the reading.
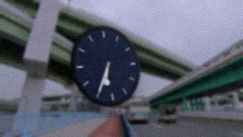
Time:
**6:35**
